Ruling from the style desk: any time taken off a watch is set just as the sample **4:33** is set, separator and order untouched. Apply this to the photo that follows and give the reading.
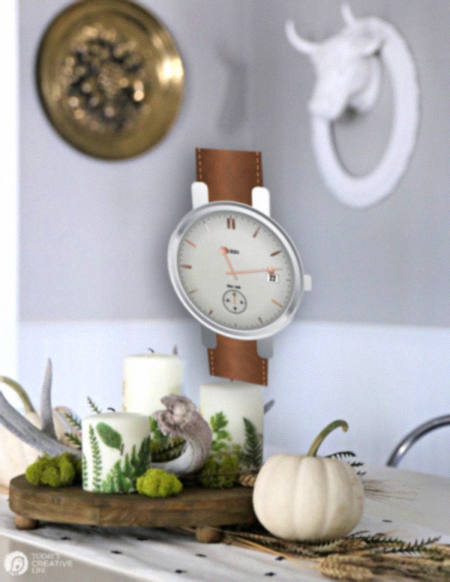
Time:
**11:13**
